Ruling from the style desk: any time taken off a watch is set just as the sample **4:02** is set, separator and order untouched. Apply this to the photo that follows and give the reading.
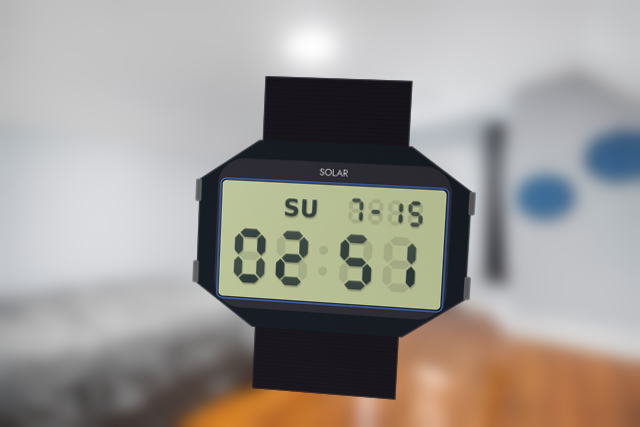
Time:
**2:51**
